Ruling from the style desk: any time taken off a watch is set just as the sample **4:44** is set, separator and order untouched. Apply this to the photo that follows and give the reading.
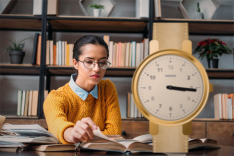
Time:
**3:16**
